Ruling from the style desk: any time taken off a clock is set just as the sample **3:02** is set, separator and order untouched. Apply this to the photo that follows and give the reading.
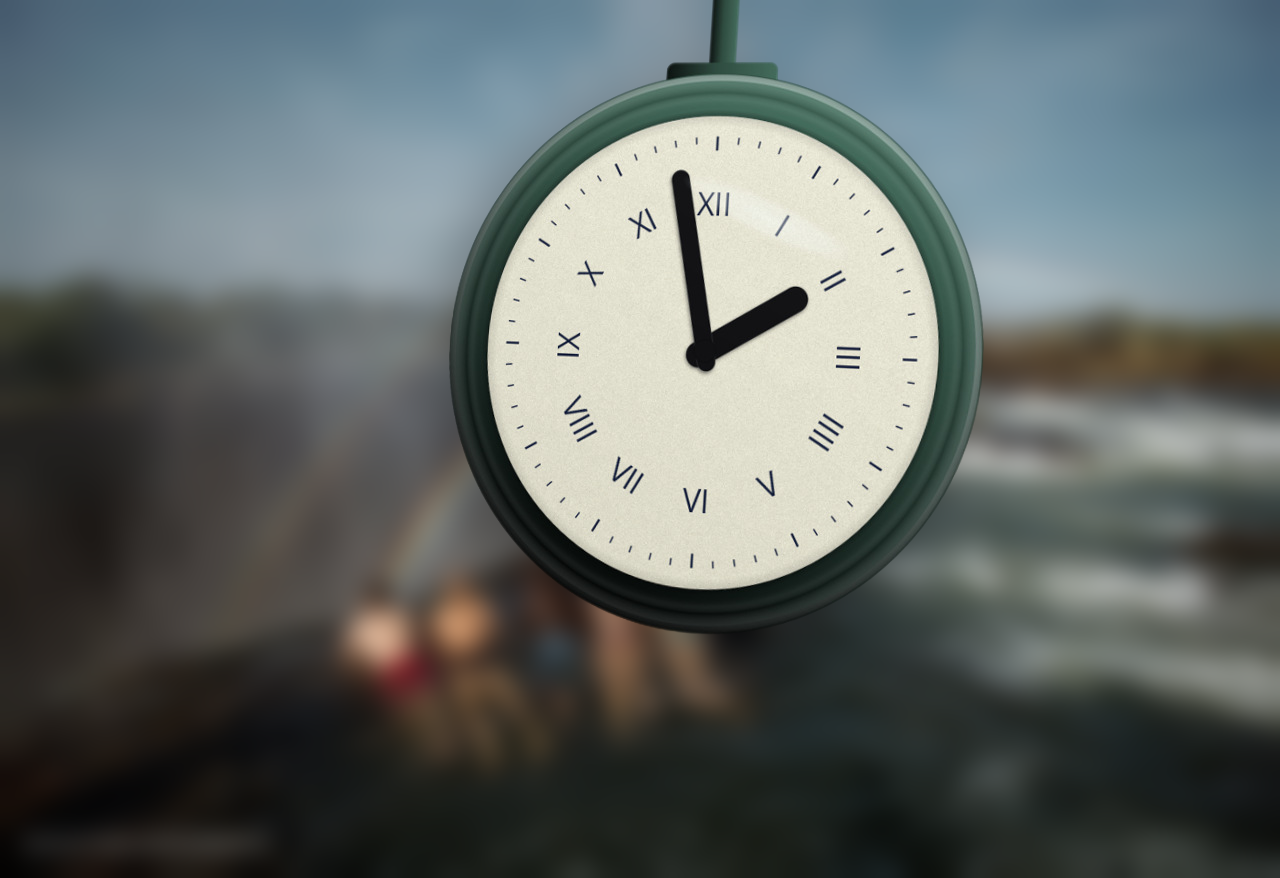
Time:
**1:58**
